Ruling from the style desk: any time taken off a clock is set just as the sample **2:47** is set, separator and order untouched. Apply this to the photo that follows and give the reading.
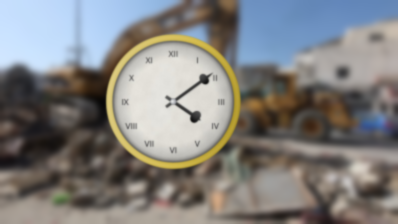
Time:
**4:09**
